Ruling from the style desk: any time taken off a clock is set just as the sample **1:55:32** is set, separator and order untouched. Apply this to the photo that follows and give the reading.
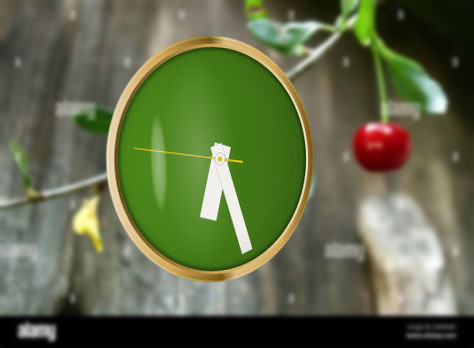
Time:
**6:26:46**
